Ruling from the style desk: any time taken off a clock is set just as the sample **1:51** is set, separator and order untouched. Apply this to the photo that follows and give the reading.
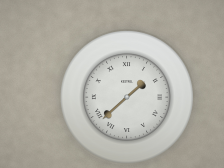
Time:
**1:38**
